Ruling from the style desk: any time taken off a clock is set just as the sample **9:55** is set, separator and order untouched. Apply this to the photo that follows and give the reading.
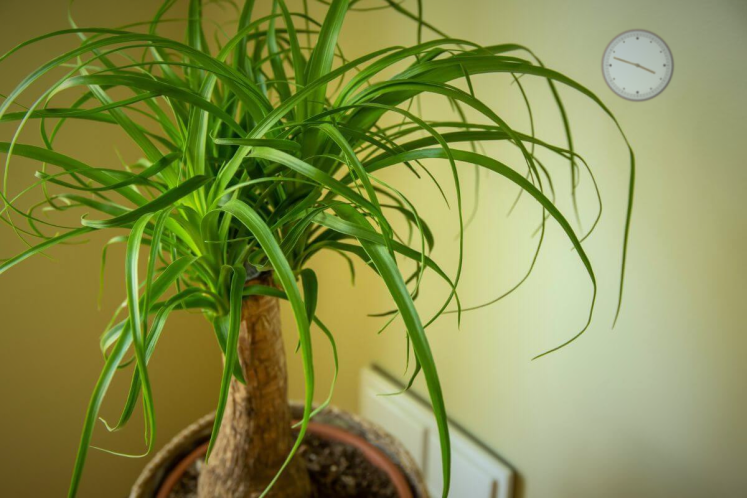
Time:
**3:48**
